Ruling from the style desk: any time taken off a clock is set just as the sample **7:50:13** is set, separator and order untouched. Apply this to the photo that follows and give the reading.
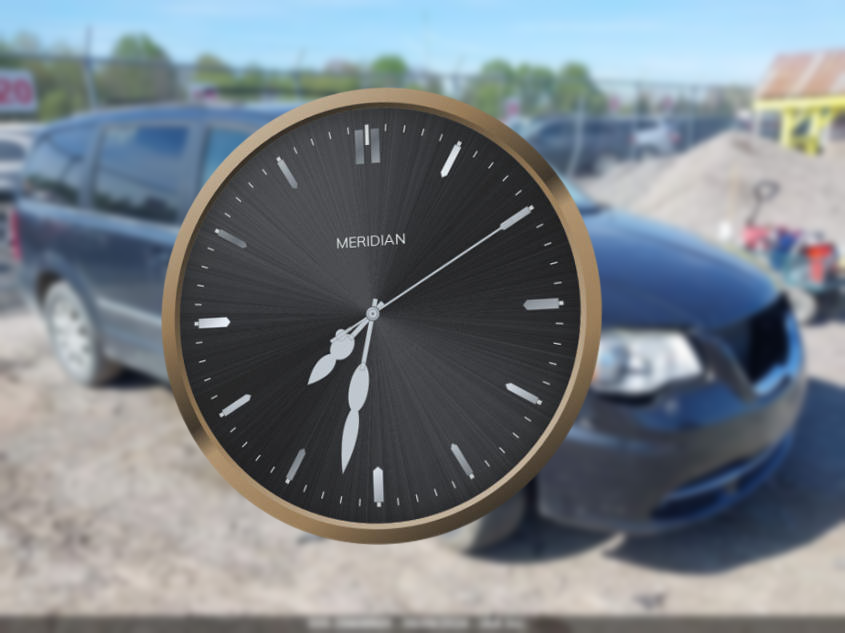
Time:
**7:32:10**
